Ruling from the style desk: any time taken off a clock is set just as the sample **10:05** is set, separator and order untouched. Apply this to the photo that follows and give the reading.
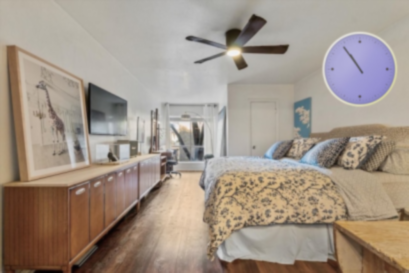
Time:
**10:54**
